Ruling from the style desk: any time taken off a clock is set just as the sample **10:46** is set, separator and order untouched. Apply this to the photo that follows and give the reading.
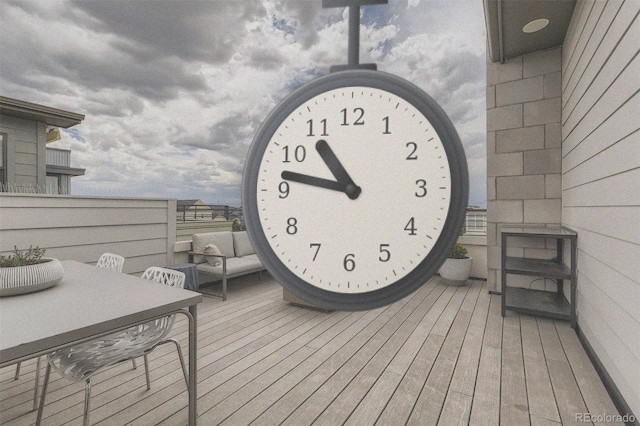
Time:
**10:47**
